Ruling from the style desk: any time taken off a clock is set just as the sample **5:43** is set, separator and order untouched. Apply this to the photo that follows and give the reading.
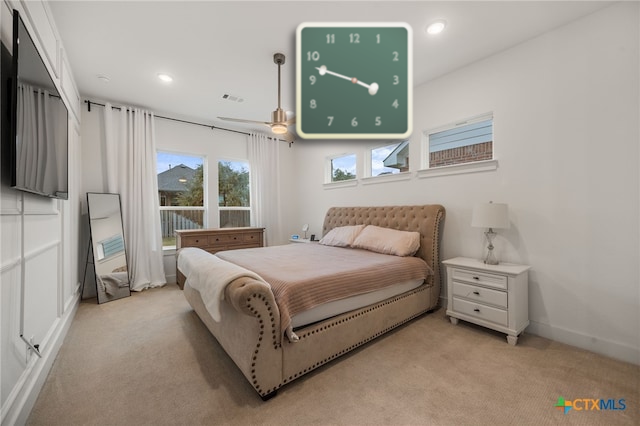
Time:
**3:48**
